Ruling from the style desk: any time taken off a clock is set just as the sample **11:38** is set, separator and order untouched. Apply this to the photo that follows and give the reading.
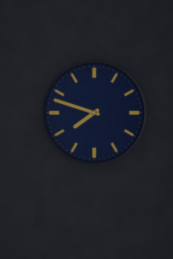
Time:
**7:48**
